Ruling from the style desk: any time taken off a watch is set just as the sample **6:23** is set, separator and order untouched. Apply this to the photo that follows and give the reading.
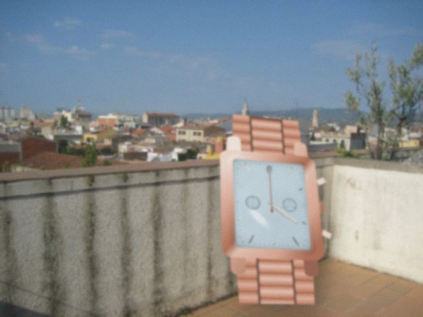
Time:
**4:21**
